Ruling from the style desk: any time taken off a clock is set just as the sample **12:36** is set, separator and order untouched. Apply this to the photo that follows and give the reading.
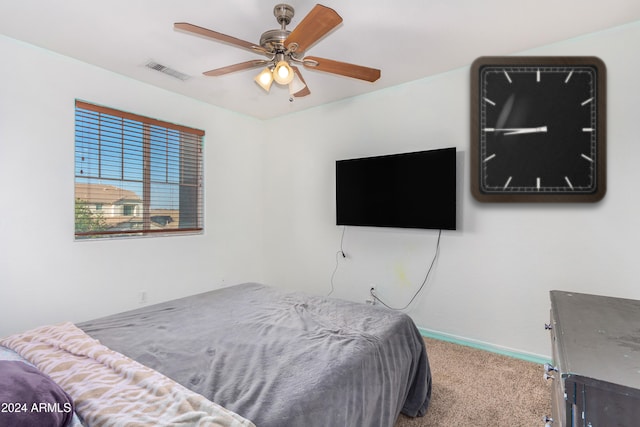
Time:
**8:45**
